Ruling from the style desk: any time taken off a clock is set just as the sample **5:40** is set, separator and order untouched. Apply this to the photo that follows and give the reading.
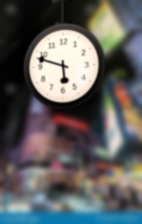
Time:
**5:48**
